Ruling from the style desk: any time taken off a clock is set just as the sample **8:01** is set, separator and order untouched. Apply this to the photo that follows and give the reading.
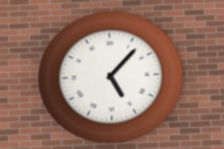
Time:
**5:07**
